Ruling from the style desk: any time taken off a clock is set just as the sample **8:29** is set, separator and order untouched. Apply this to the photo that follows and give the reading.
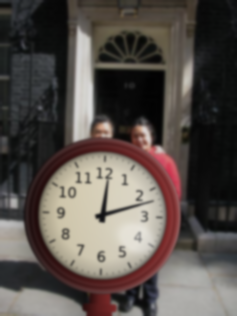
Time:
**12:12**
